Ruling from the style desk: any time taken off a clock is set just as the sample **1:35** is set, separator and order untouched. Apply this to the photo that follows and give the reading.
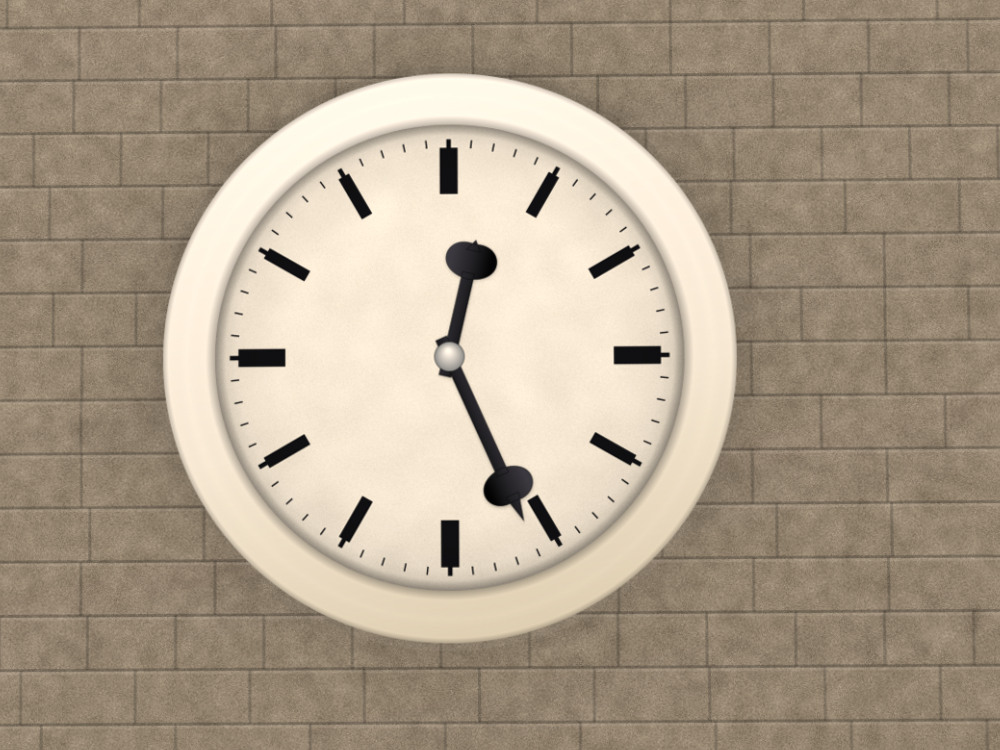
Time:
**12:26**
